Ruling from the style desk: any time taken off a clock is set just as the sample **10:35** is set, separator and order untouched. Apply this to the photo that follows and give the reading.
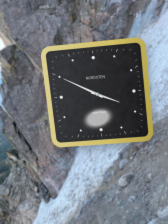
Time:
**3:50**
